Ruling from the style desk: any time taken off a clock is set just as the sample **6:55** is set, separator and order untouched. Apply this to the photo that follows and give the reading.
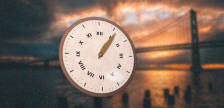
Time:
**1:06**
